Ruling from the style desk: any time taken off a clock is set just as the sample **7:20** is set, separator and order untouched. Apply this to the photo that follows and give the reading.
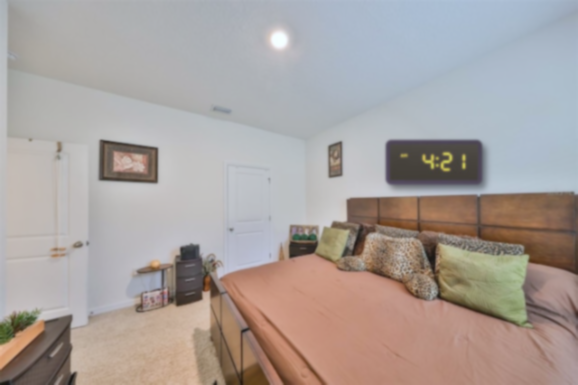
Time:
**4:21**
